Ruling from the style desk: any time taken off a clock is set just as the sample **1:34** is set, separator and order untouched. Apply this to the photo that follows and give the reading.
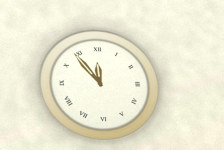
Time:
**11:54**
